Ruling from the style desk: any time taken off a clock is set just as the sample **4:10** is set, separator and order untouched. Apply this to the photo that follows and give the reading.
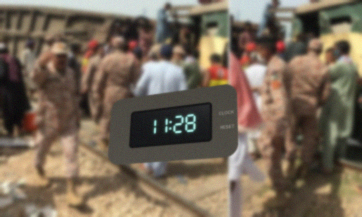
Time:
**11:28**
